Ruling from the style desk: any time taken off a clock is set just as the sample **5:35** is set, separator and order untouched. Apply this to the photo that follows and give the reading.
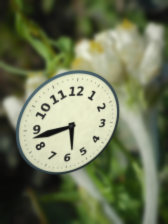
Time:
**5:43**
